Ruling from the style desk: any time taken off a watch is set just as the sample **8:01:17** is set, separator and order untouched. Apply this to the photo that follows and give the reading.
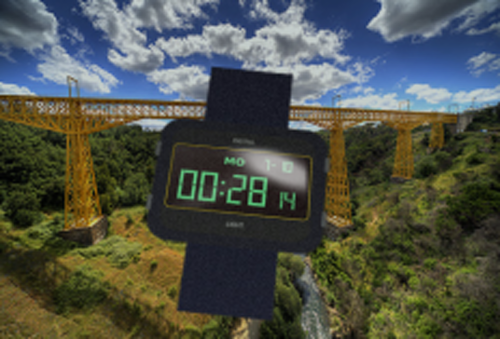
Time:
**0:28:14**
